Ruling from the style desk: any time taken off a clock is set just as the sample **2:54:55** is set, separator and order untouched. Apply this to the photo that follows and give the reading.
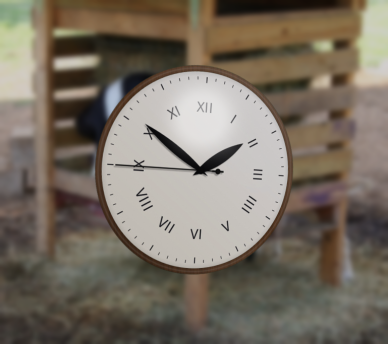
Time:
**1:50:45**
